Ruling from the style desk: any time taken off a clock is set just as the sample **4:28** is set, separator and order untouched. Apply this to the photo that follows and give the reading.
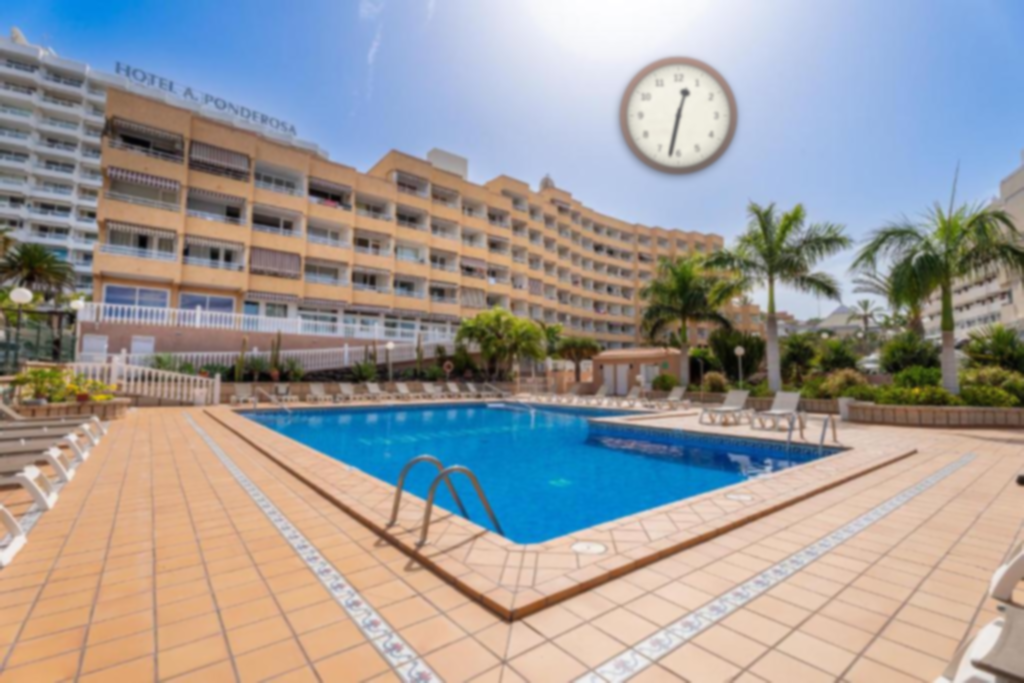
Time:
**12:32**
